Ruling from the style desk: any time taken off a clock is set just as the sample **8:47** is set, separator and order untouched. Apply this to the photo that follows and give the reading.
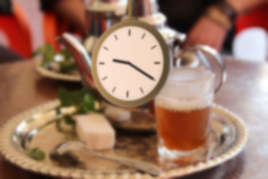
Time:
**9:20**
